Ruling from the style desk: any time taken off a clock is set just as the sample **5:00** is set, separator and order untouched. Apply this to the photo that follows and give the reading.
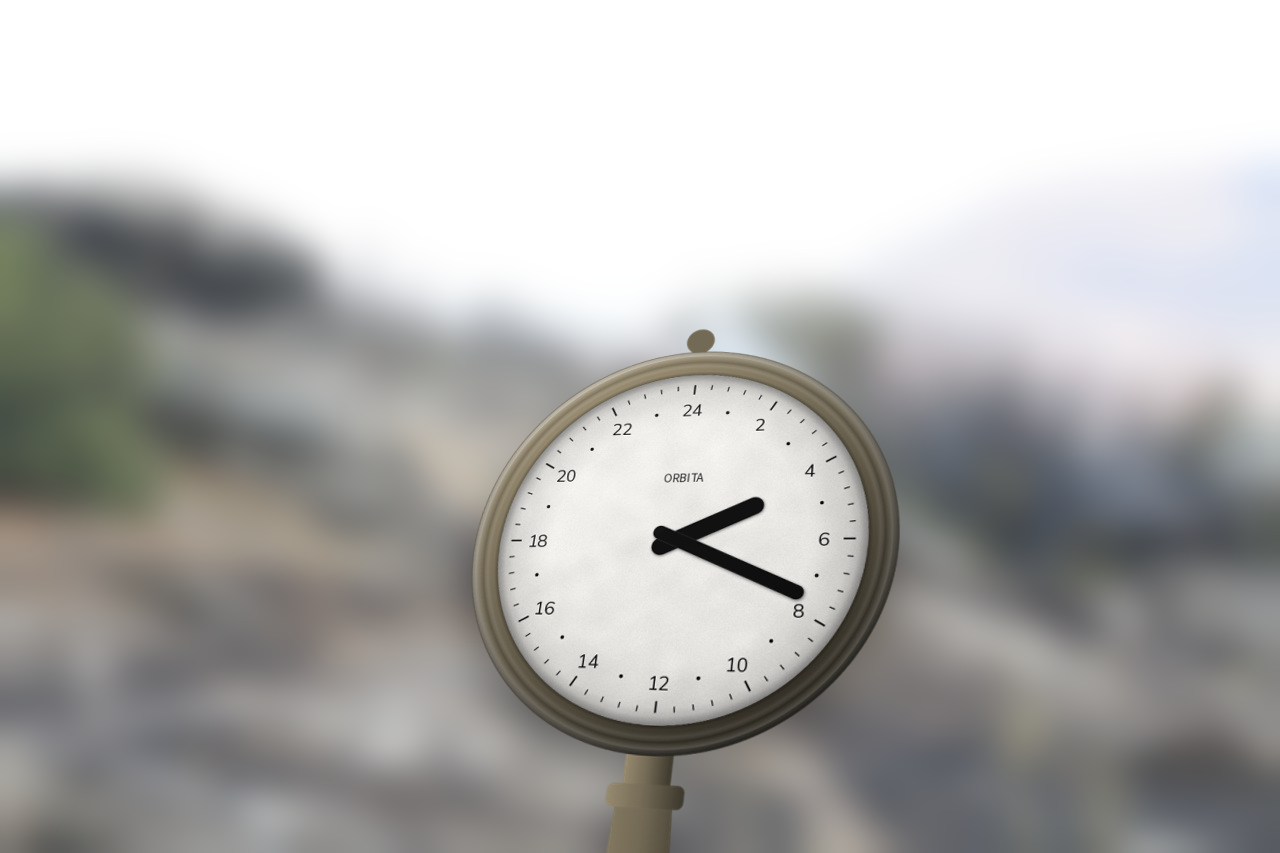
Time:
**4:19**
